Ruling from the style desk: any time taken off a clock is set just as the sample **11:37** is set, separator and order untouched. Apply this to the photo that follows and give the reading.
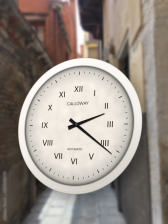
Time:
**2:21**
